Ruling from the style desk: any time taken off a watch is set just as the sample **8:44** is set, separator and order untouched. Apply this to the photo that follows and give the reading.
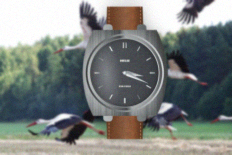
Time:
**3:19**
